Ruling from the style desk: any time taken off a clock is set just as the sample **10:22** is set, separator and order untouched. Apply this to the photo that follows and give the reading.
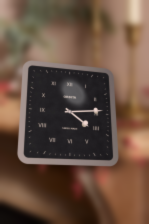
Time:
**4:14**
